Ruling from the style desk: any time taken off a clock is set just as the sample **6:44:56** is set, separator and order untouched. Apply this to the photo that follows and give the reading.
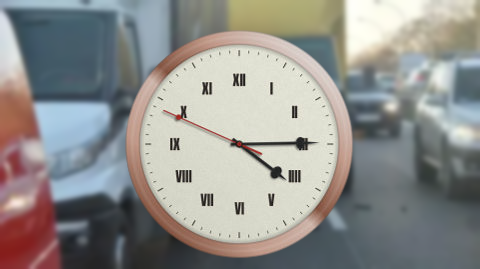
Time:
**4:14:49**
